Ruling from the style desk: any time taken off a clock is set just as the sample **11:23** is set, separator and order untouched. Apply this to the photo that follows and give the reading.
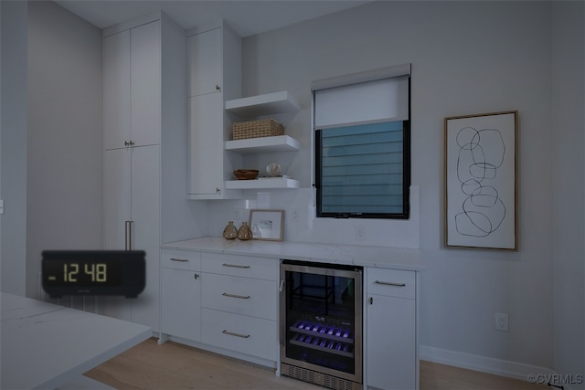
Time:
**12:48**
